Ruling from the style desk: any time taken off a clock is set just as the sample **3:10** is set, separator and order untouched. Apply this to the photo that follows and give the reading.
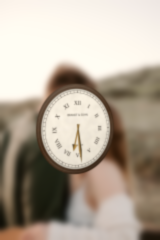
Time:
**6:29**
